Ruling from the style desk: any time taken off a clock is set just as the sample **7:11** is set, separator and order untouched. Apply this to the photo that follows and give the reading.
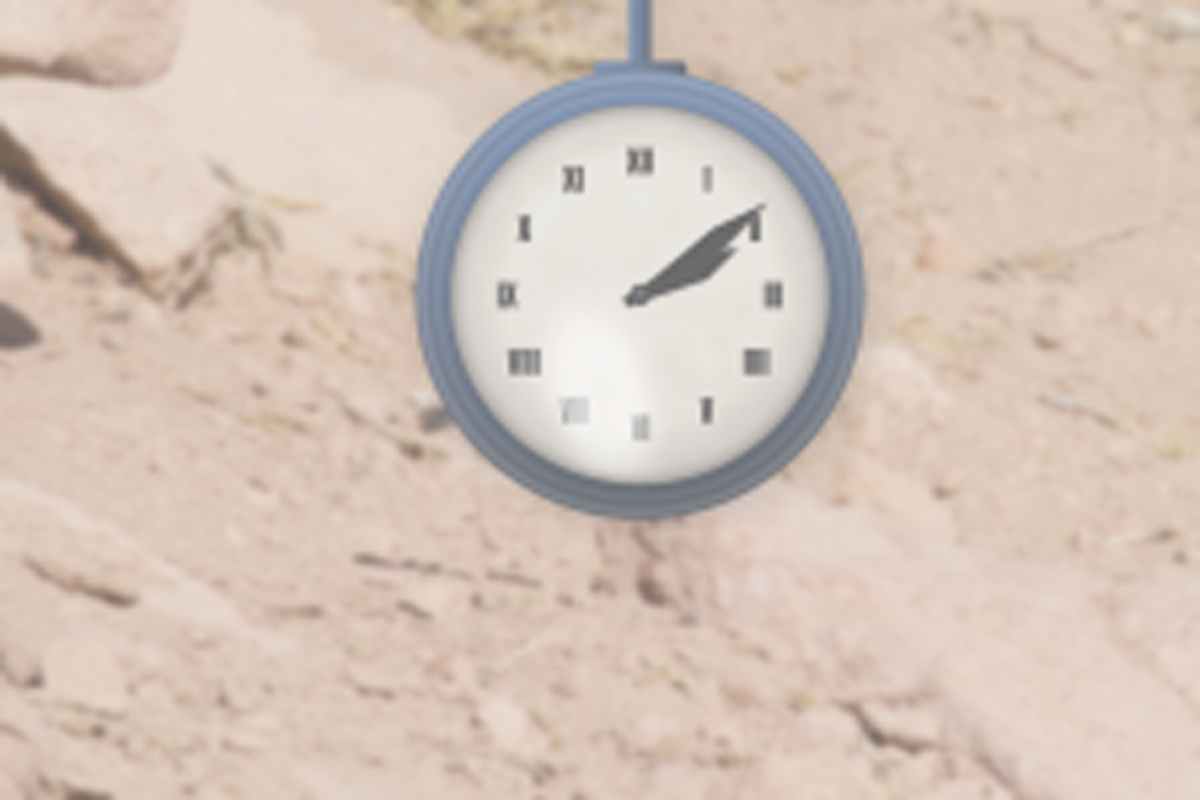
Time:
**2:09**
